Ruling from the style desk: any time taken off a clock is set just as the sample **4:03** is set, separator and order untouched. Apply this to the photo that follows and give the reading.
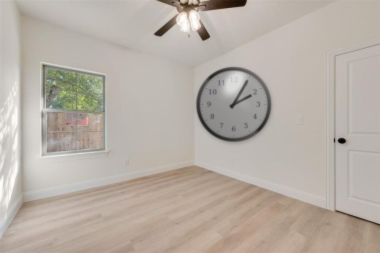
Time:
**2:05**
